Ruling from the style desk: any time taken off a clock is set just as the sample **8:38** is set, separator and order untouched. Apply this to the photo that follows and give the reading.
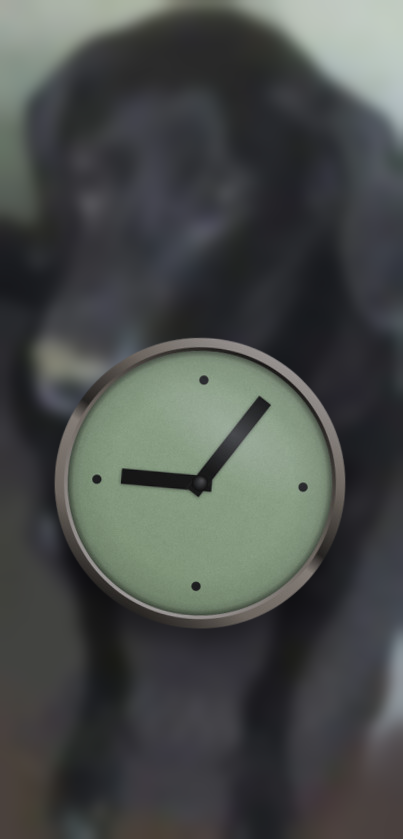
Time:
**9:06**
